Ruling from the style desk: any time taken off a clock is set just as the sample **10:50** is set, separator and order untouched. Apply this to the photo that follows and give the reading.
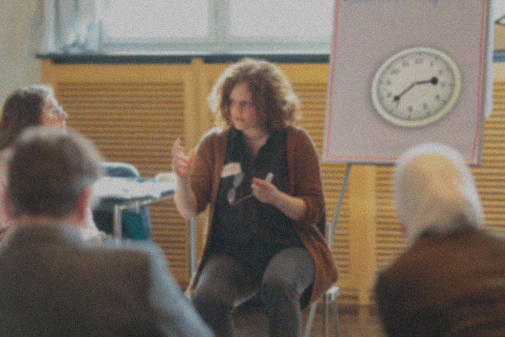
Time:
**2:37**
